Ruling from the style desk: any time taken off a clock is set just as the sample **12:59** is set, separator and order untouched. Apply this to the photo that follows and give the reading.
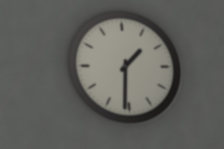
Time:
**1:31**
